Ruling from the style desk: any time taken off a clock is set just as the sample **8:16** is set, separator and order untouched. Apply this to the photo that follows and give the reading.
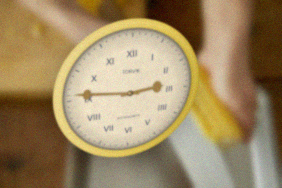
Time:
**2:46**
